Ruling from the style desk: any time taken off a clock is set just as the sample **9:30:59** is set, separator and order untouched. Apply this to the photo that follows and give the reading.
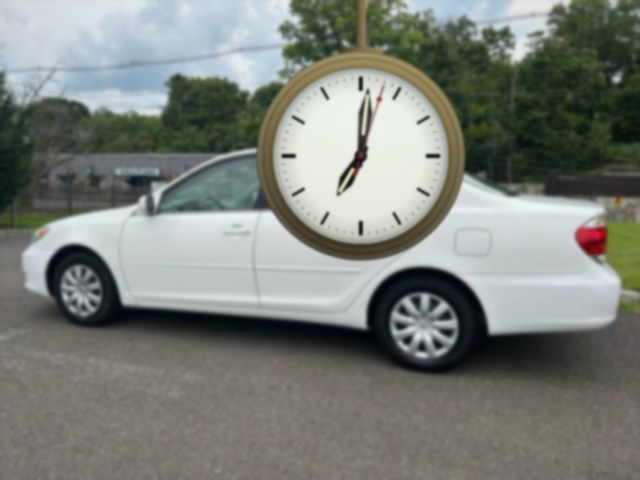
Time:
**7:01:03**
